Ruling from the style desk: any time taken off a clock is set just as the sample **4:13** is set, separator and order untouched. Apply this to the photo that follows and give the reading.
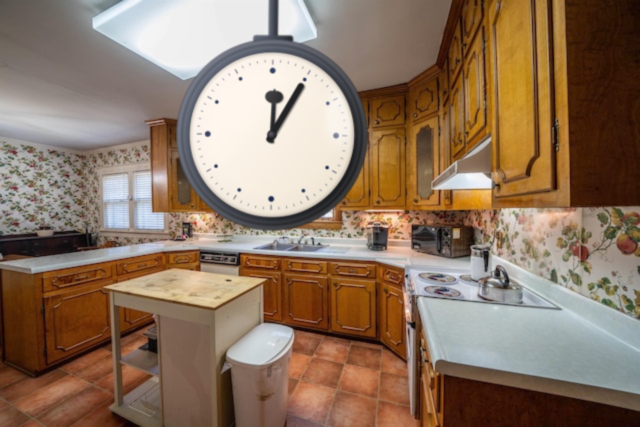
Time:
**12:05**
